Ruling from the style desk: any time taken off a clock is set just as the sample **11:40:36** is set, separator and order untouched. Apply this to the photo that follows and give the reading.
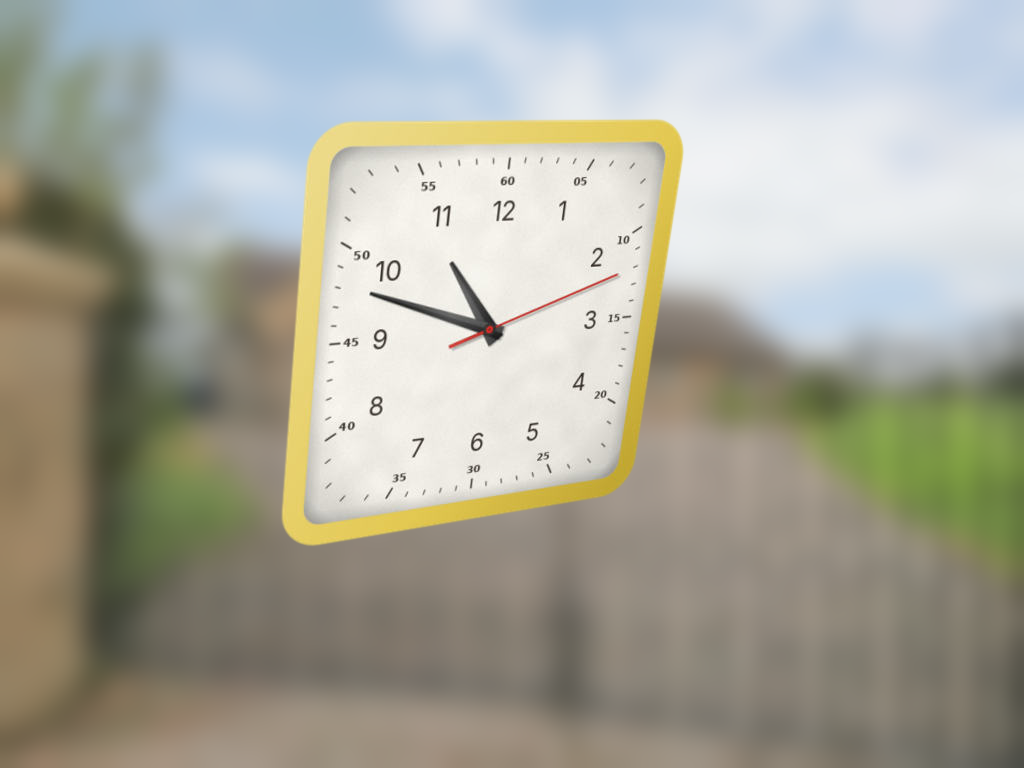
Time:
**10:48:12**
